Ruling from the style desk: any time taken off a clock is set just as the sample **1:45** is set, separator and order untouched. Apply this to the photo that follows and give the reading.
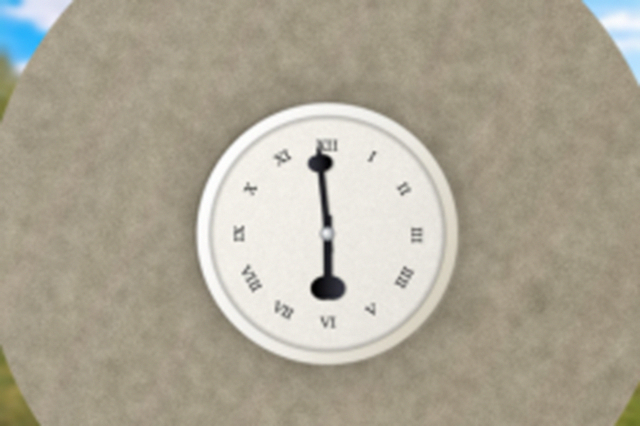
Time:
**5:59**
